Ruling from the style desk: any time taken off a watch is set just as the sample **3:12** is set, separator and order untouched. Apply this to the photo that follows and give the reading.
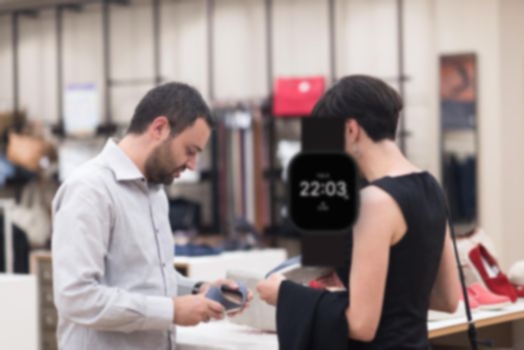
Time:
**22:03**
